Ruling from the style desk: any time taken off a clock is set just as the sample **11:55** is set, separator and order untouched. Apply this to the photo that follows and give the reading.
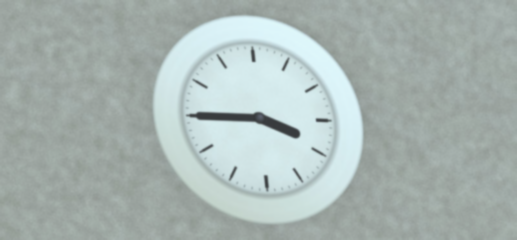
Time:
**3:45**
